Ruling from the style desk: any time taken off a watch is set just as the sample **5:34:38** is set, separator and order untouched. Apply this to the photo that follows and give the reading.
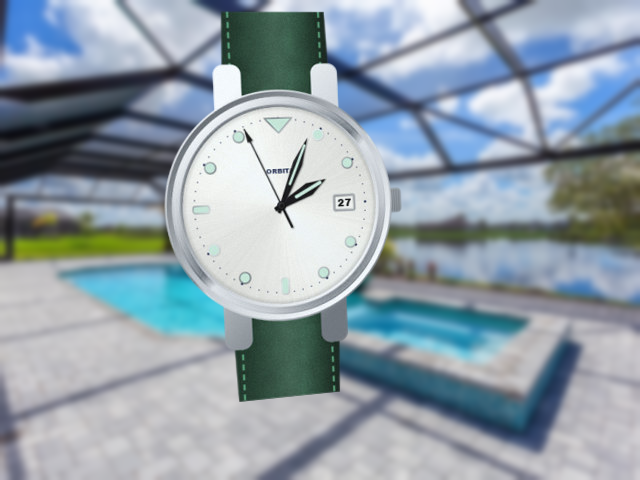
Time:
**2:03:56**
